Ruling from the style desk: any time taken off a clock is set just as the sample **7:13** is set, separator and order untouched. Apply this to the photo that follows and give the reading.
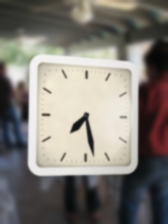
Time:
**7:28**
